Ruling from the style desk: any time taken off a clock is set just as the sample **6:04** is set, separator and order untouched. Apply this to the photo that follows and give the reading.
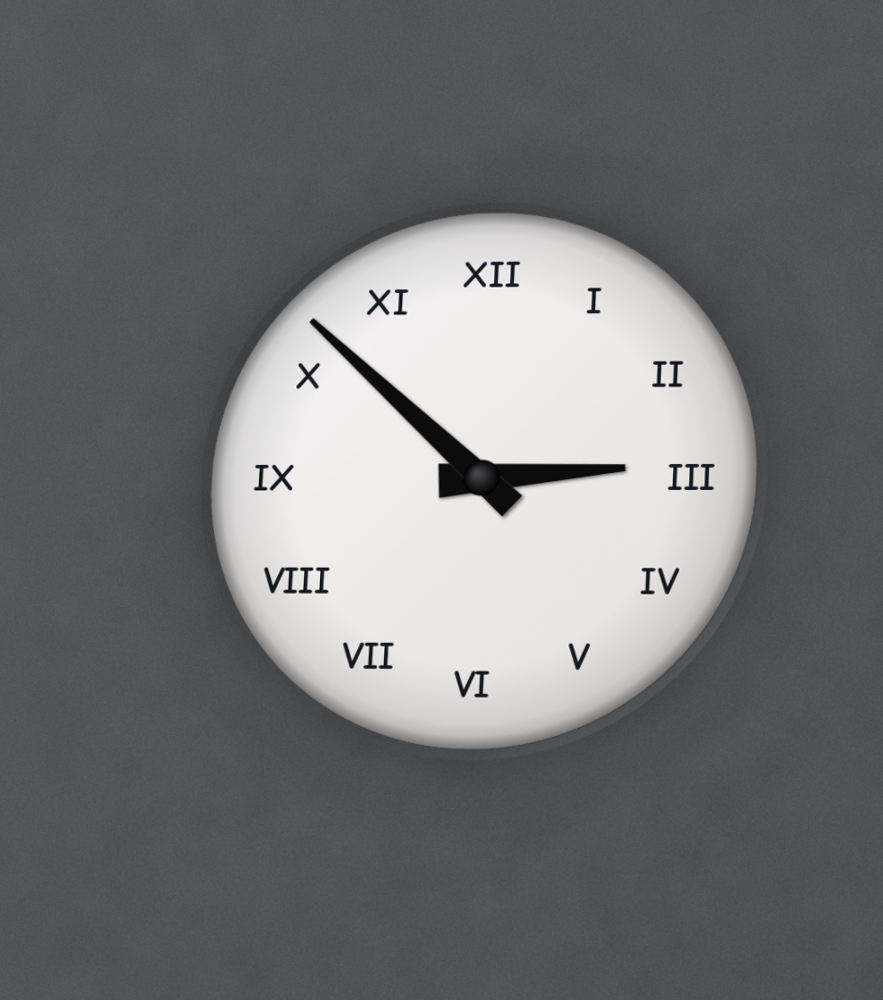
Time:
**2:52**
